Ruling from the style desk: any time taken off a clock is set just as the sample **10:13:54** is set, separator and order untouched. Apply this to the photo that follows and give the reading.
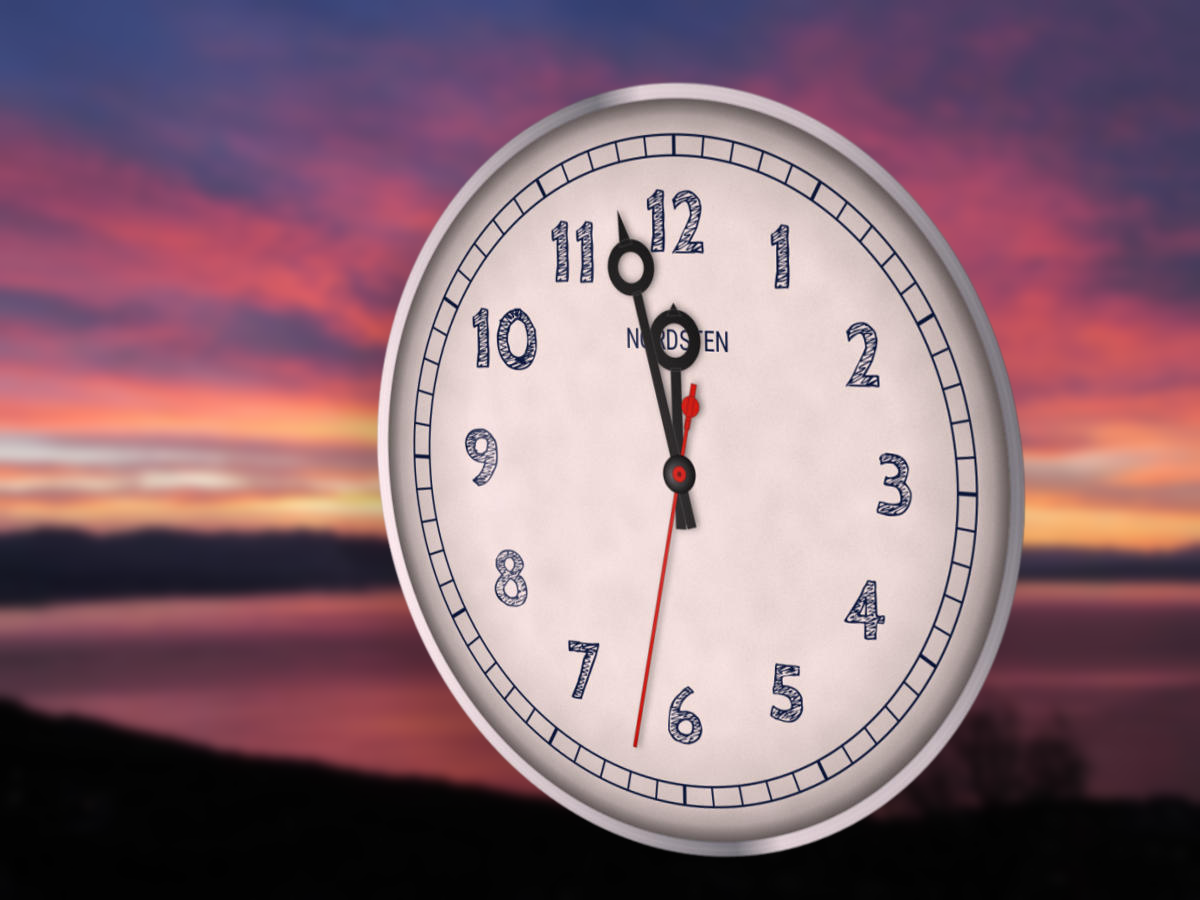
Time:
**11:57:32**
